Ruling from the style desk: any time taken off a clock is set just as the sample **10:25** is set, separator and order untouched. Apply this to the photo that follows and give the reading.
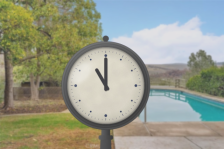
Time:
**11:00**
